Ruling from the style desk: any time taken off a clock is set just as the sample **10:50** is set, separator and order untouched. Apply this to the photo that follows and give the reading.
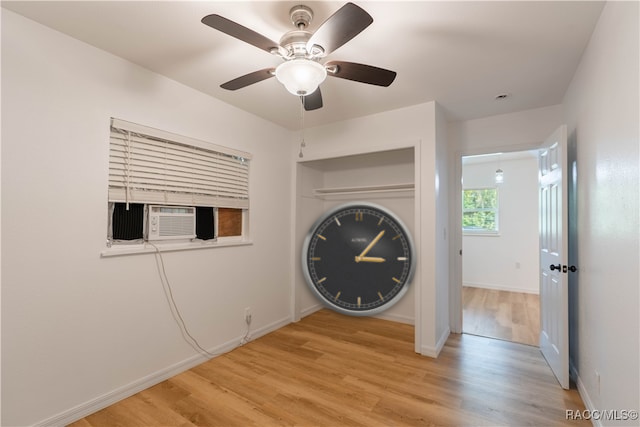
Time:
**3:07**
